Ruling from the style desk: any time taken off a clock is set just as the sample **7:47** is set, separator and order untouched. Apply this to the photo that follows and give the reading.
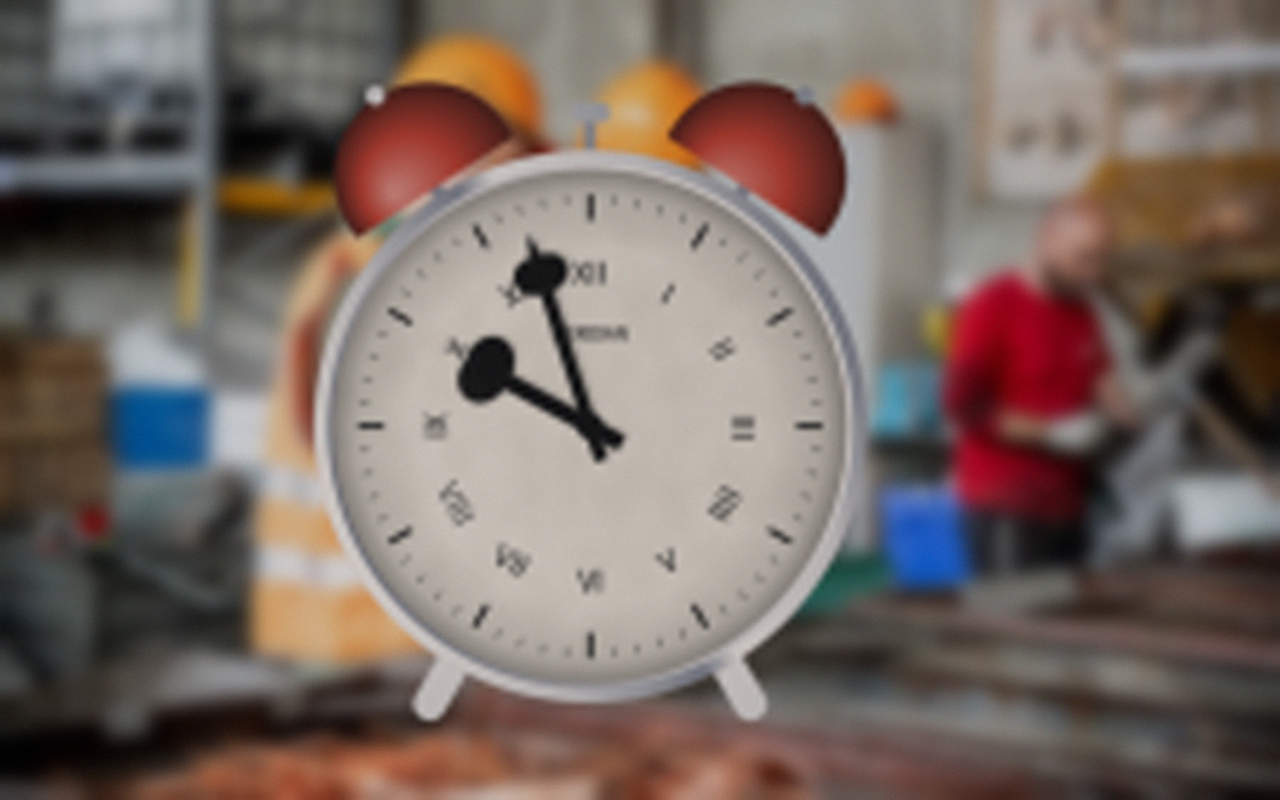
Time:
**9:57**
